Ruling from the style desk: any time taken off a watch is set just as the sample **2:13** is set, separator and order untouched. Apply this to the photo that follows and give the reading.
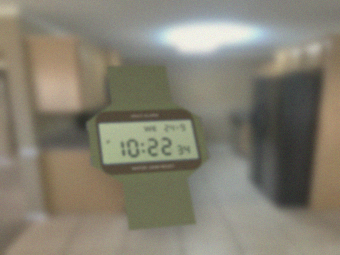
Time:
**10:22**
